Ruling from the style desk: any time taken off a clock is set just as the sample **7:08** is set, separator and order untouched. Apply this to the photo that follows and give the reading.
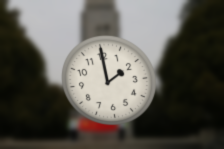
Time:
**2:00**
